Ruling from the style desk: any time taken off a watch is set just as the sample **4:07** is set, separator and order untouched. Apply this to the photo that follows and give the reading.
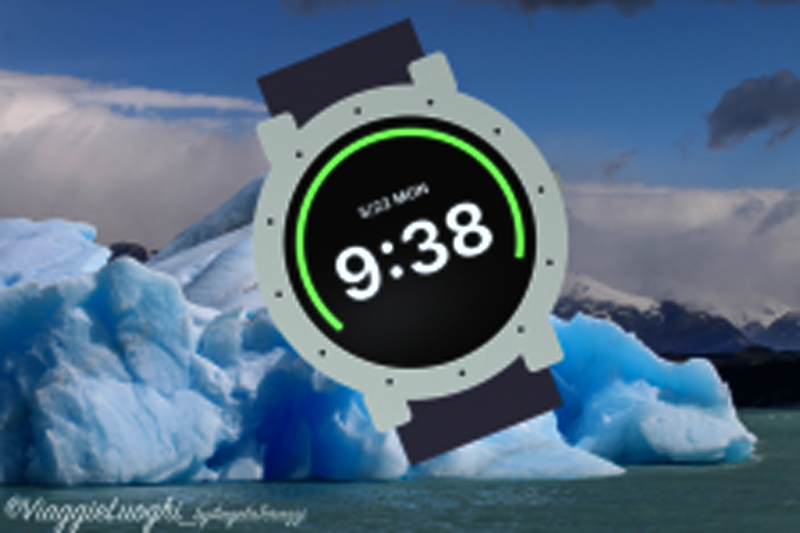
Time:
**9:38**
